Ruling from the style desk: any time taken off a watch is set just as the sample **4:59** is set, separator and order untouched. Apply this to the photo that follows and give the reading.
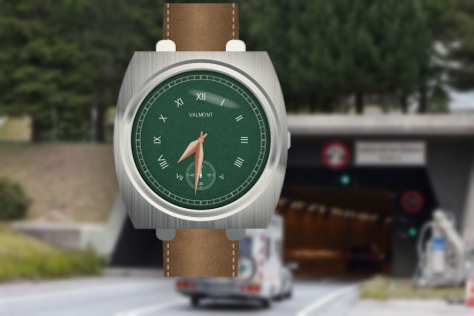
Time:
**7:31**
